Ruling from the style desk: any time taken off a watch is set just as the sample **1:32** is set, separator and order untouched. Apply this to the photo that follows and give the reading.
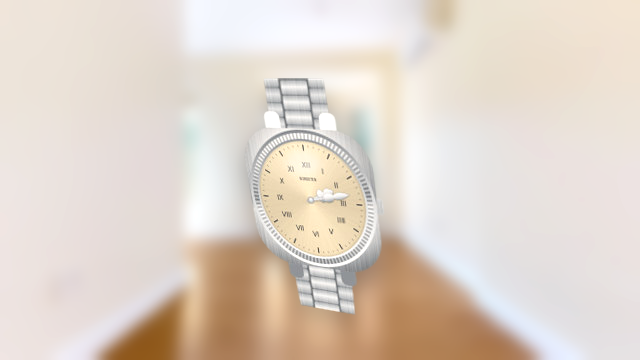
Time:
**2:13**
